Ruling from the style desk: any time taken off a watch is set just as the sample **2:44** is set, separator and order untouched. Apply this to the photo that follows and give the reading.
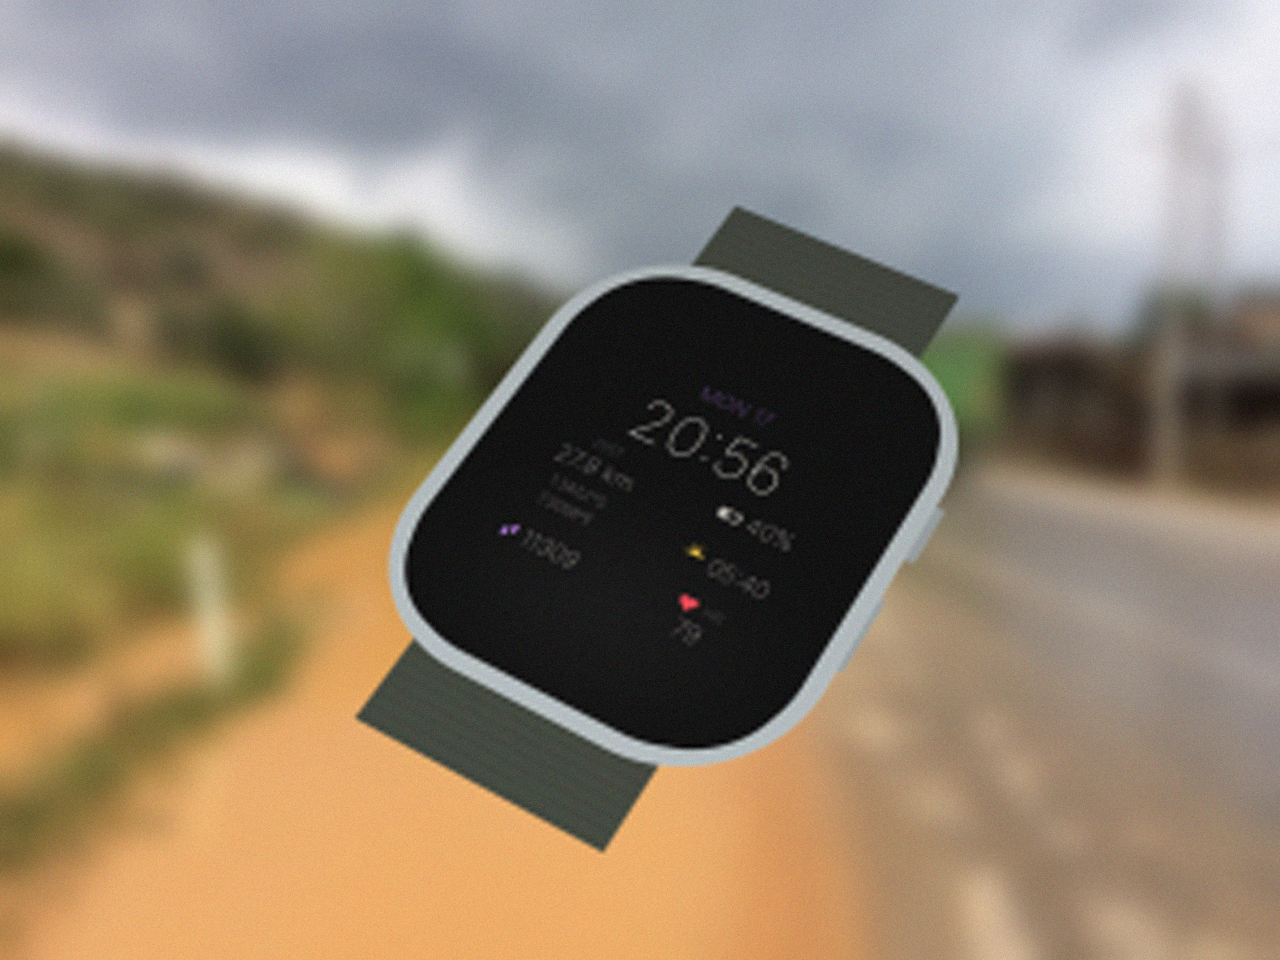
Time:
**20:56**
